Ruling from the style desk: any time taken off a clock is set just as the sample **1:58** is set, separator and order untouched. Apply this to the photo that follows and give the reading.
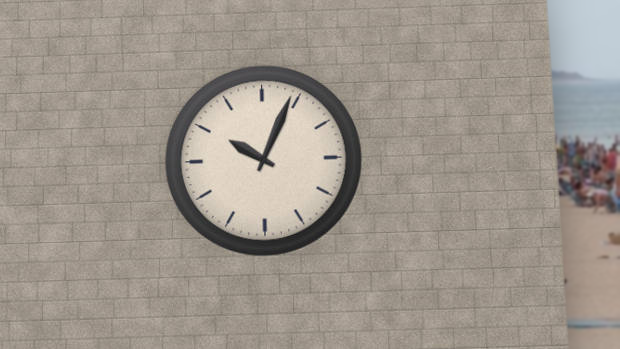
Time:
**10:04**
